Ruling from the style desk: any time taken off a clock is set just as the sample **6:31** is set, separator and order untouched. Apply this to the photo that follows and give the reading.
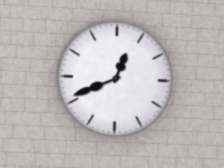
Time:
**12:41**
